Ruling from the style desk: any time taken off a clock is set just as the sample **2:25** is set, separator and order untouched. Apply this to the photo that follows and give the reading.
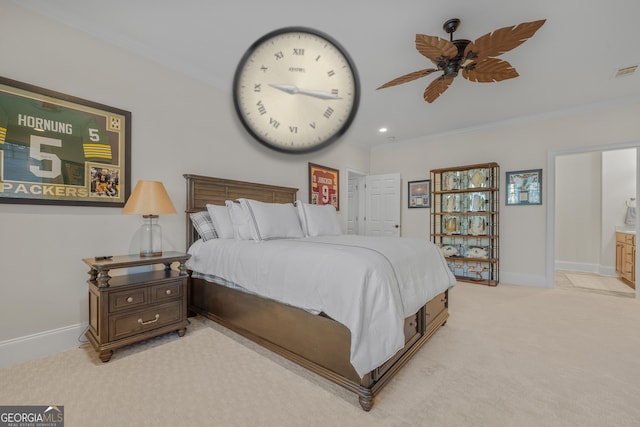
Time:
**9:16**
